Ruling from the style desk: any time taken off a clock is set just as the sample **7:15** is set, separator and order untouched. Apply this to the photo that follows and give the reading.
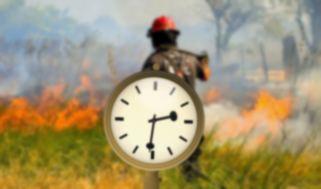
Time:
**2:31**
